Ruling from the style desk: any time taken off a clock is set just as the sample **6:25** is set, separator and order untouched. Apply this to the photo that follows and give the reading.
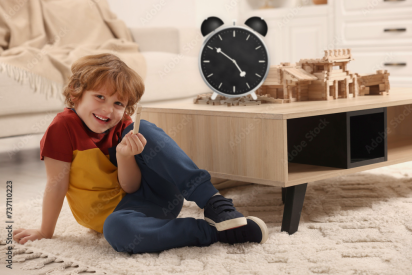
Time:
**4:51**
